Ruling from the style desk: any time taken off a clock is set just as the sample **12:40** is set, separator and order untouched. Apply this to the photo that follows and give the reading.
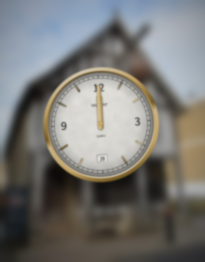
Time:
**12:00**
